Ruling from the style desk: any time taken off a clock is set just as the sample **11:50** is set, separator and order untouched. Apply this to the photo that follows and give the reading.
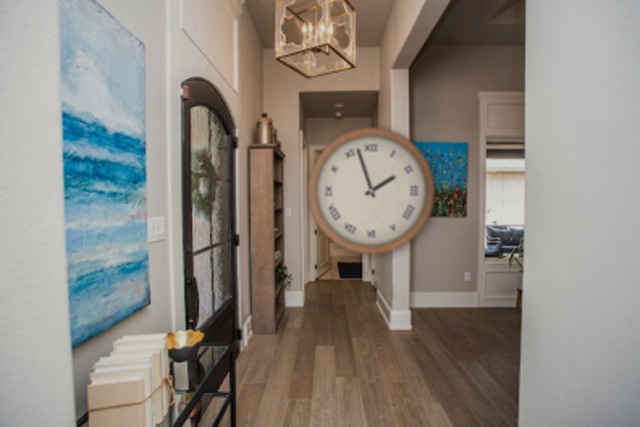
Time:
**1:57**
